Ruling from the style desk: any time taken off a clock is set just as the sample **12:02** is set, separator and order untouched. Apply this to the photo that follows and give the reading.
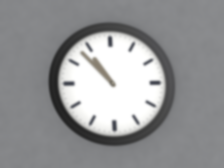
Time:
**10:53**
